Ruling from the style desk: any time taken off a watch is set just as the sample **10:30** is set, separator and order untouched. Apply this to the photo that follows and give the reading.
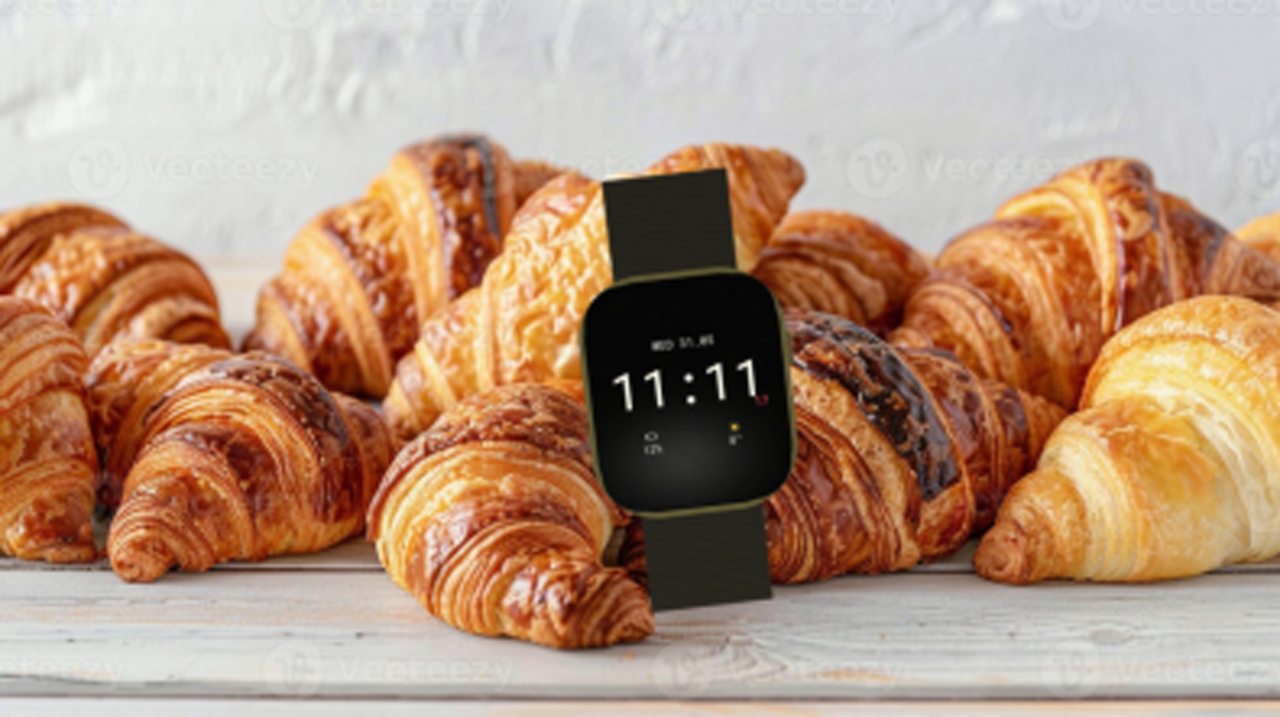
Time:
**11:11**
